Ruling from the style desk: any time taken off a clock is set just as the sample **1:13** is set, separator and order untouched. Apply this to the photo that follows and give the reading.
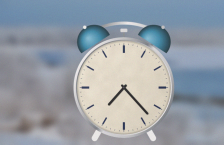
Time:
**7:23**
